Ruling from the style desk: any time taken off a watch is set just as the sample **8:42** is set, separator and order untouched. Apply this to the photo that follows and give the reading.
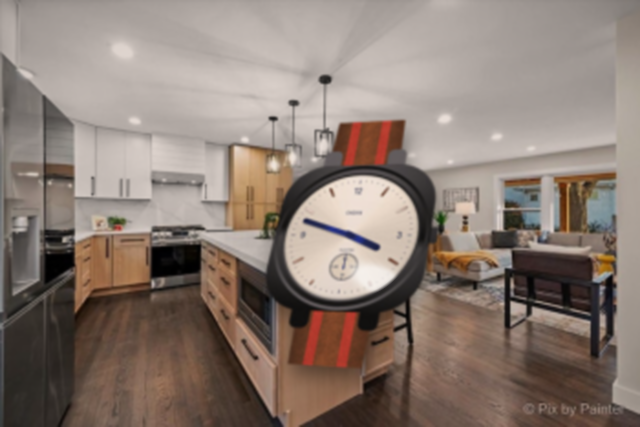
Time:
**3:48**
